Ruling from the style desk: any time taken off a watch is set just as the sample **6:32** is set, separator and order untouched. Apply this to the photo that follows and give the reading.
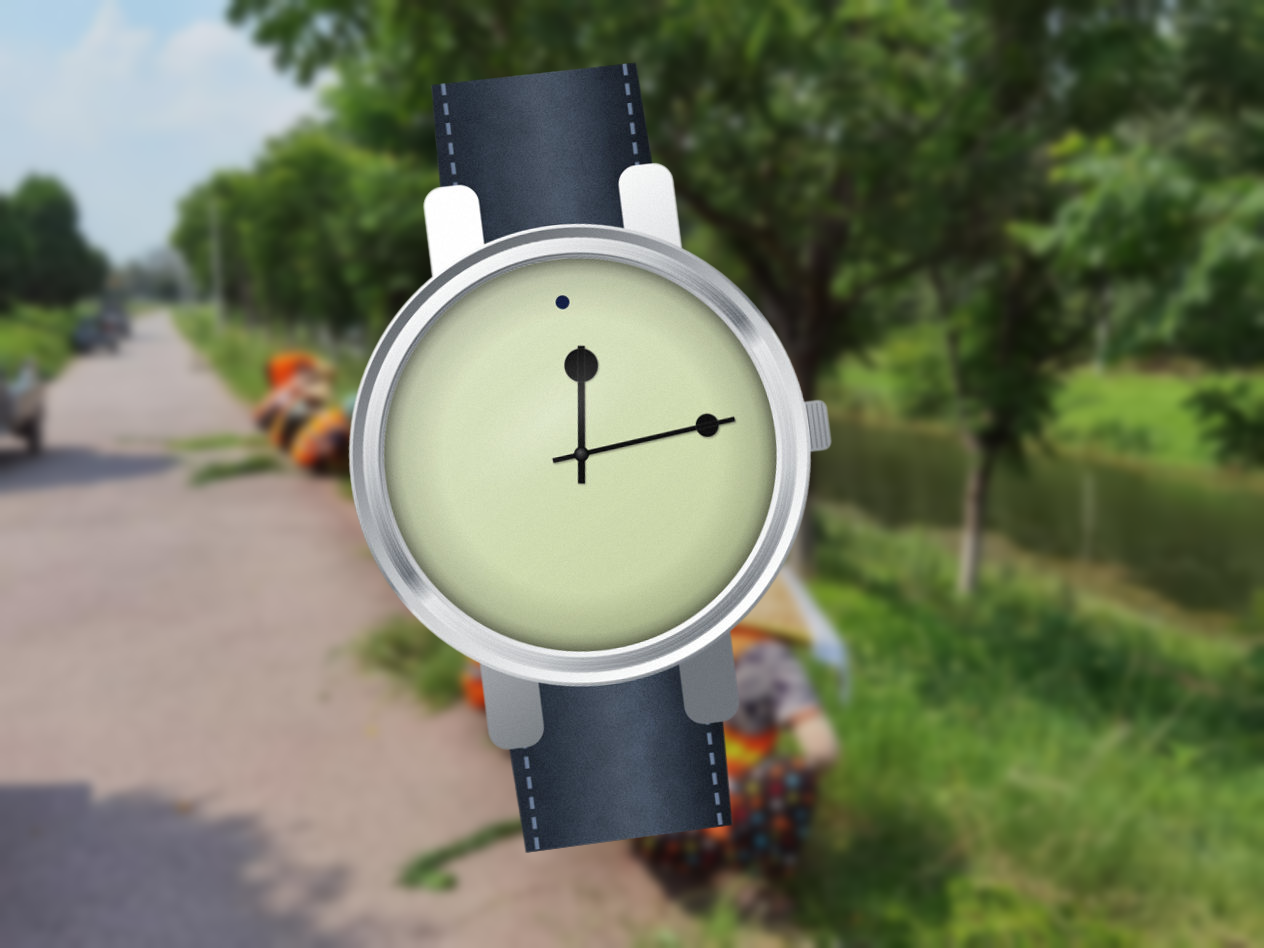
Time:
**12:14**
